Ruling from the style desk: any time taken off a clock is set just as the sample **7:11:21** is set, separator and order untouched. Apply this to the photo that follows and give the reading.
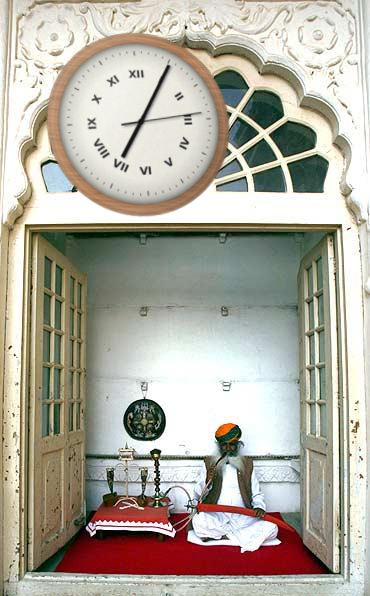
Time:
**7:05:14**
